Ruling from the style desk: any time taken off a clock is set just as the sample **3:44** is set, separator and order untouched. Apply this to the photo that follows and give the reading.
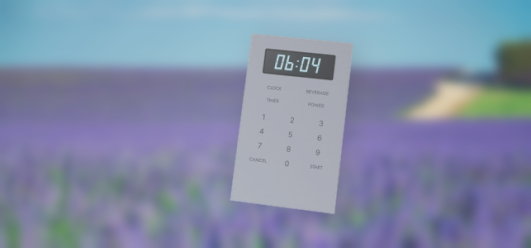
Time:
**6:04**
